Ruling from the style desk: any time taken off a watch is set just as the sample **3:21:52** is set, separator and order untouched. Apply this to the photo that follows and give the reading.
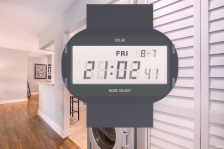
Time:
**21:02:41**
